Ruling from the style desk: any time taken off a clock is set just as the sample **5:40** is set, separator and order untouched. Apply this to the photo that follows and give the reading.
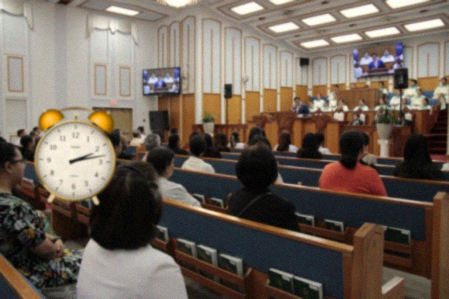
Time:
**2:13**
